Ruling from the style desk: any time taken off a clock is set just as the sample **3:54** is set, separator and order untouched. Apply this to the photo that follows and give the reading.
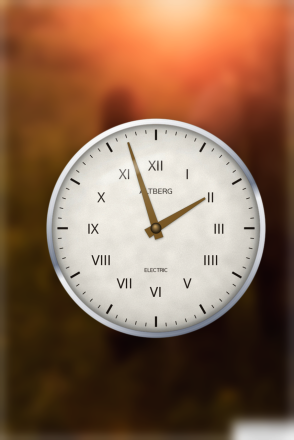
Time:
**1:57**
